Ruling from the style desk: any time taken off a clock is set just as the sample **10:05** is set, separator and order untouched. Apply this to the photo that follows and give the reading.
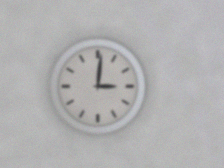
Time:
**3:01**
